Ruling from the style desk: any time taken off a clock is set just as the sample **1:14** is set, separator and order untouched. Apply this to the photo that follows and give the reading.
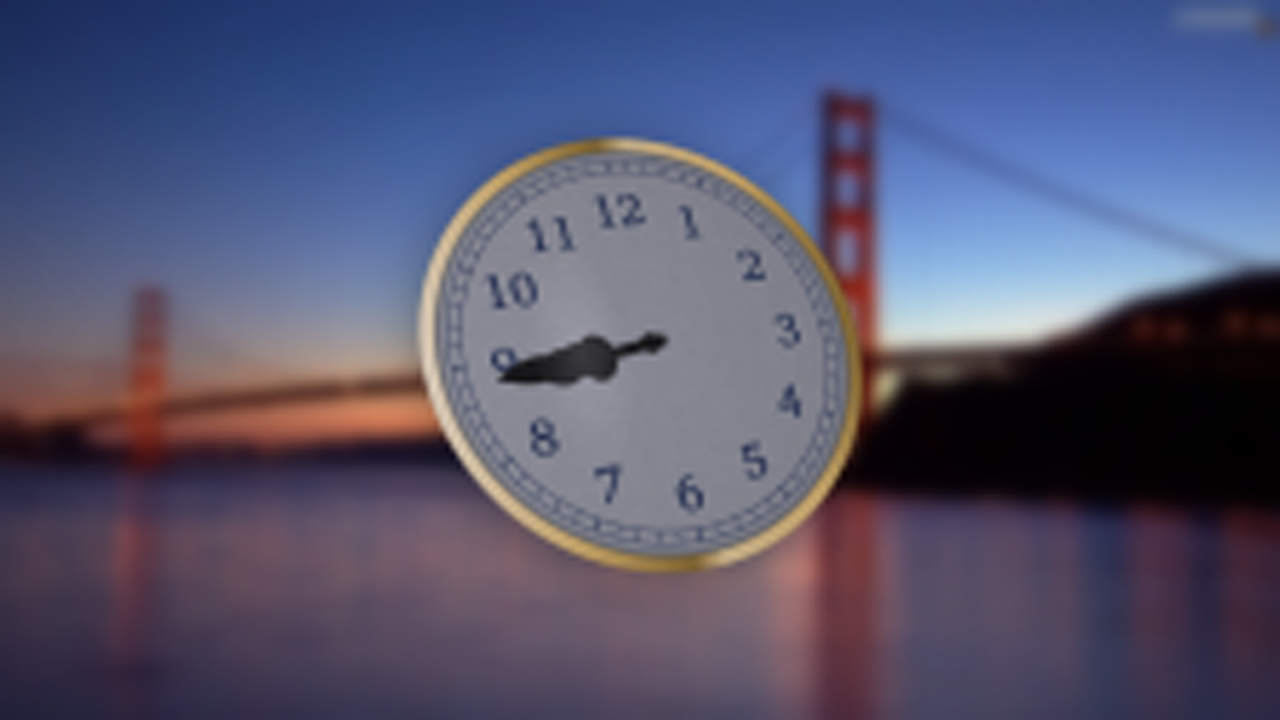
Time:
**8:44**
